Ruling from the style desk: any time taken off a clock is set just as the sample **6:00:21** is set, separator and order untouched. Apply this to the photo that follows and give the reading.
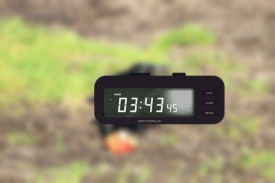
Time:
**3:43:45**
